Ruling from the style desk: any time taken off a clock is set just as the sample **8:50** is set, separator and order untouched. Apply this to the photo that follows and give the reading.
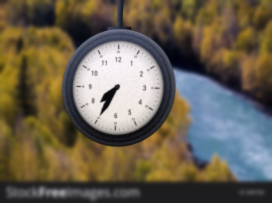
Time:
**7:35**
